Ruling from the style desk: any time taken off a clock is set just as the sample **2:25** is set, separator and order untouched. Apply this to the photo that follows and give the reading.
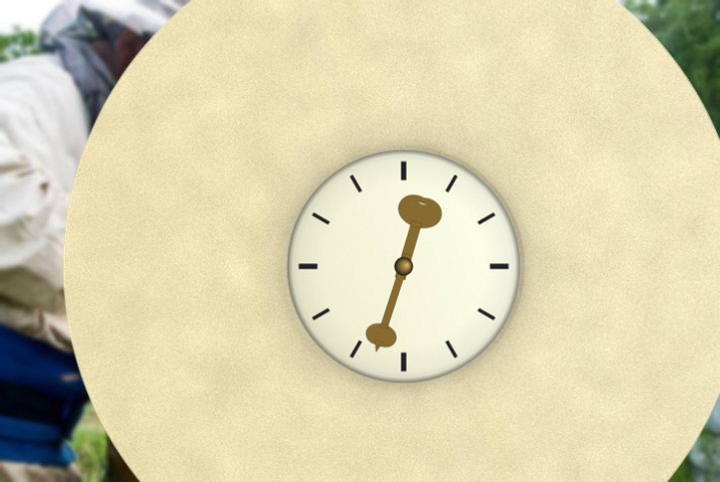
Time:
**12:33**
